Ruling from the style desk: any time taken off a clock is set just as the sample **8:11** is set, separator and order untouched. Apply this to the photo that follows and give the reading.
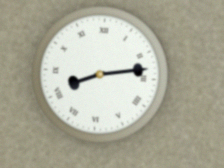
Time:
**8:13**
